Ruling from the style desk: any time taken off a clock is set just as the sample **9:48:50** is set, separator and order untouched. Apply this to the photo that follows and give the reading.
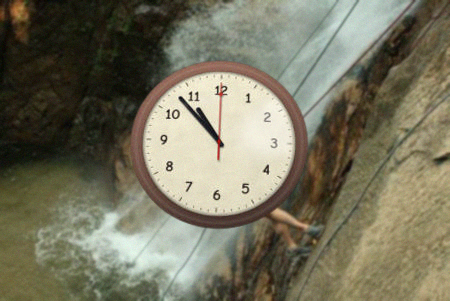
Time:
**10:53:00**
